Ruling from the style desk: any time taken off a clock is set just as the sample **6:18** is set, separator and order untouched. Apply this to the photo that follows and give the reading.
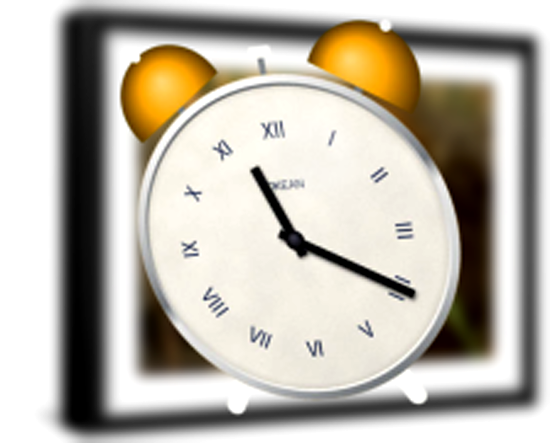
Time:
**11:20**
